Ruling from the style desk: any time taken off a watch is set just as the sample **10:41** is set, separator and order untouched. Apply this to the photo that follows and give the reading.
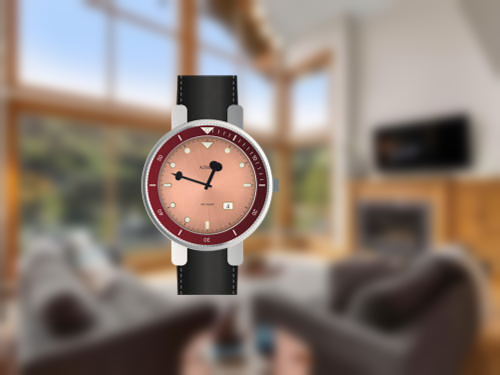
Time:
**12:48**
